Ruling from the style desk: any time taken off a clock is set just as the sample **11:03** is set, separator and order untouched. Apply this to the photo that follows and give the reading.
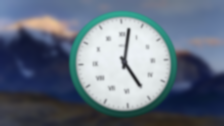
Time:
**5:02**
